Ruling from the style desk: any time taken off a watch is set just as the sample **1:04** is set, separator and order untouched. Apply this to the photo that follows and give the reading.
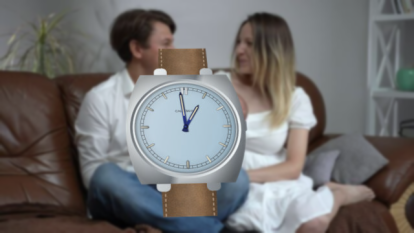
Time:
**12:59**
